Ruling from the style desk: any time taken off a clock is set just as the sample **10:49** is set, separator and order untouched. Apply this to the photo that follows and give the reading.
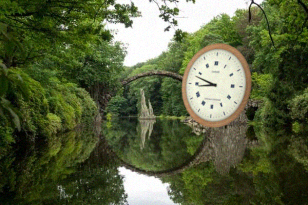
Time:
**8:48**
